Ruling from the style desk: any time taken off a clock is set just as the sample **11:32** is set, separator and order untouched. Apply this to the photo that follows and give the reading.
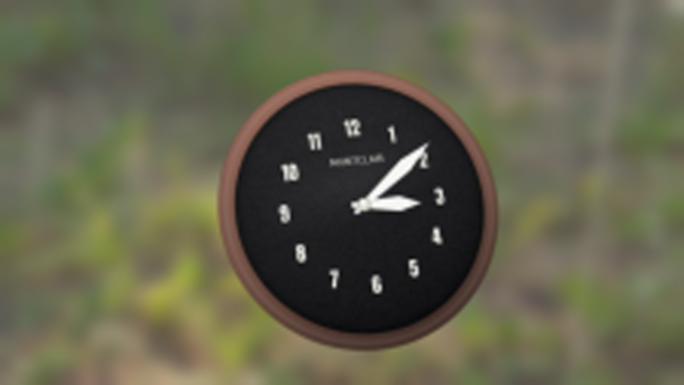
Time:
**3:09**
